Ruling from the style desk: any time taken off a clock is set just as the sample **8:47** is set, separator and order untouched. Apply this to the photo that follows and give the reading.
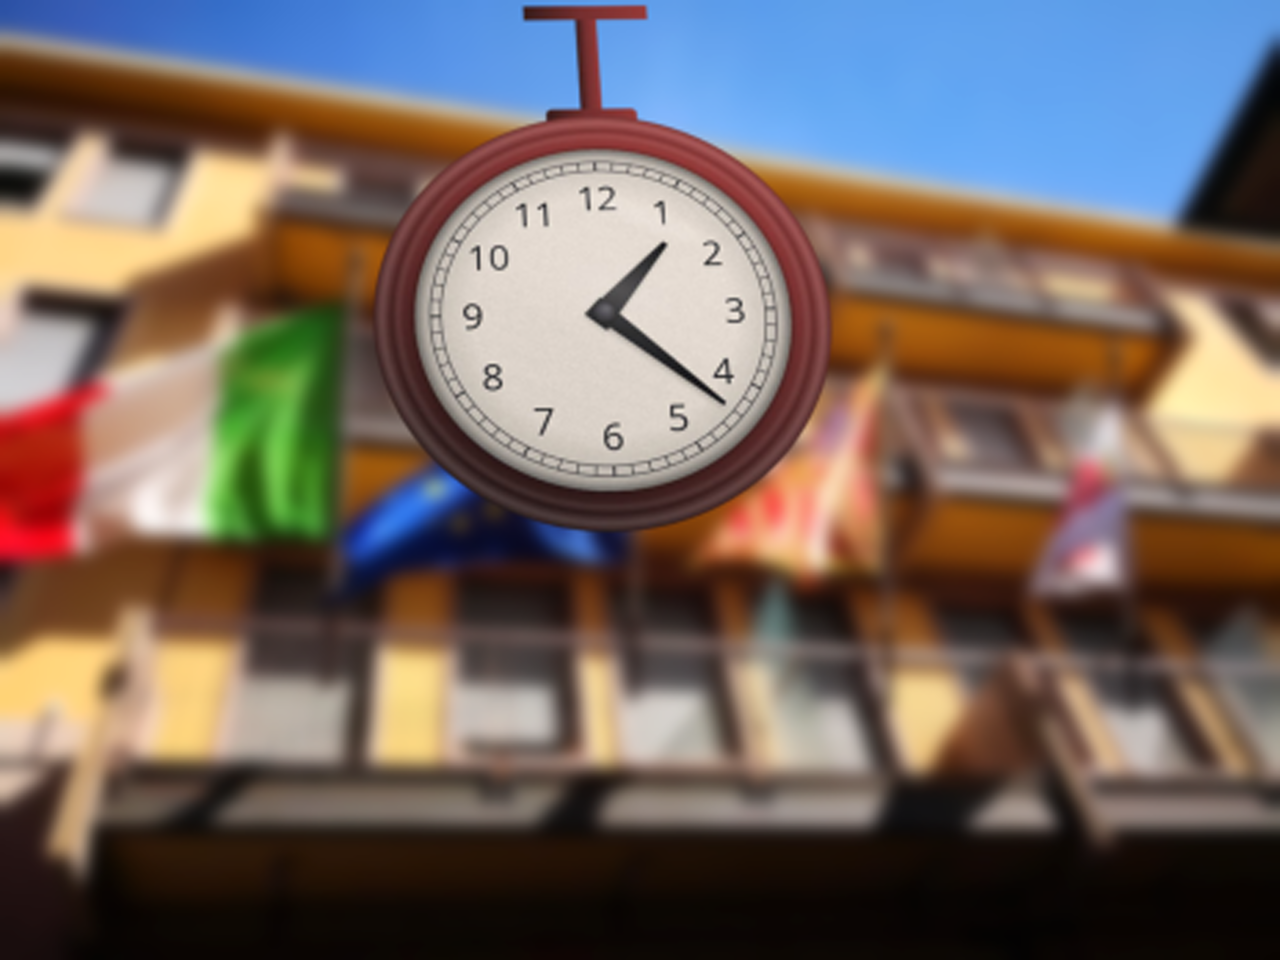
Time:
**1:22**
